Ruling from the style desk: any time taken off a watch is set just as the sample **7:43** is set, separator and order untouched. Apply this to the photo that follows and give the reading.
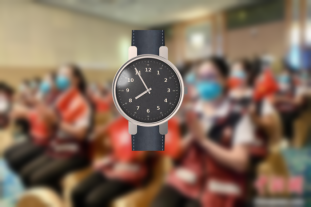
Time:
**7:55**
